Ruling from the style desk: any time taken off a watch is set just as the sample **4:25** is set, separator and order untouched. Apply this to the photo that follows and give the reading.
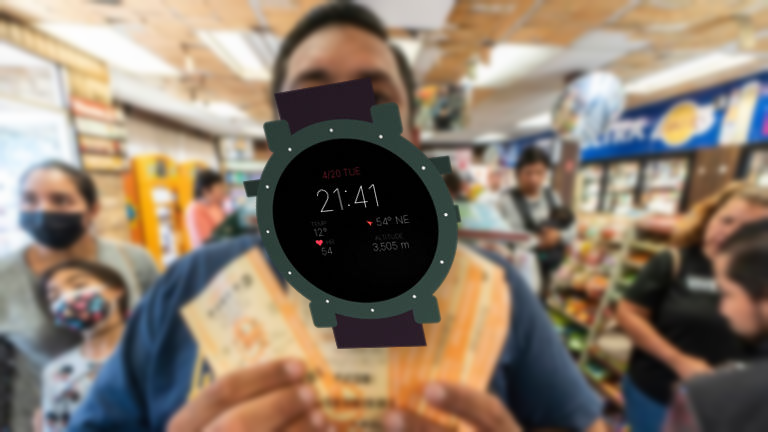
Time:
**21:41**
